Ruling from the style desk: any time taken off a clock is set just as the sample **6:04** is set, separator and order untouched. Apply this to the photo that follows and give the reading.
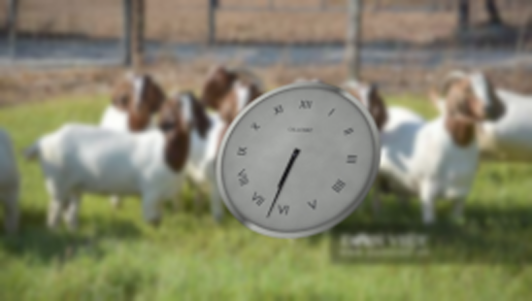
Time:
**6:32**
